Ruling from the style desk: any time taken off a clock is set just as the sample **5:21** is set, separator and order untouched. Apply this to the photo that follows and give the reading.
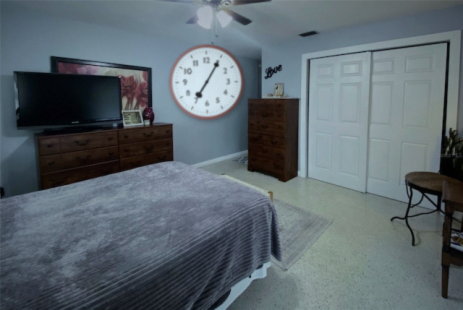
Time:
**7:05**
